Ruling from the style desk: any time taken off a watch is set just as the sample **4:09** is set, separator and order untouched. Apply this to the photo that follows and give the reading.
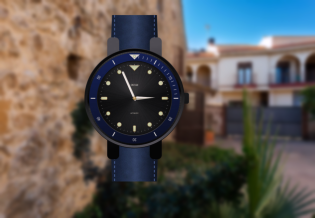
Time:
**2:56**
